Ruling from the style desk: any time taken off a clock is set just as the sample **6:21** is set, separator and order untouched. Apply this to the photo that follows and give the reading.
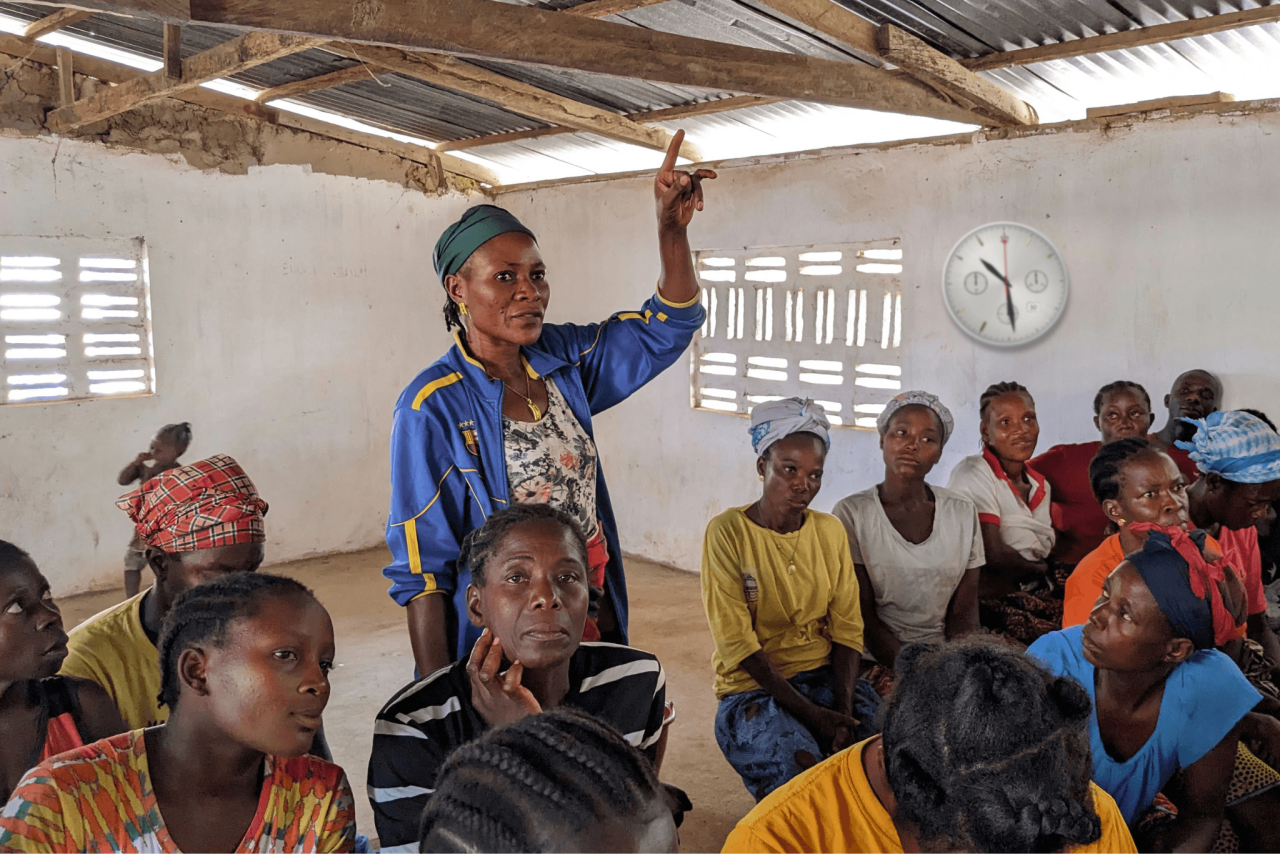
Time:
**10:29**
